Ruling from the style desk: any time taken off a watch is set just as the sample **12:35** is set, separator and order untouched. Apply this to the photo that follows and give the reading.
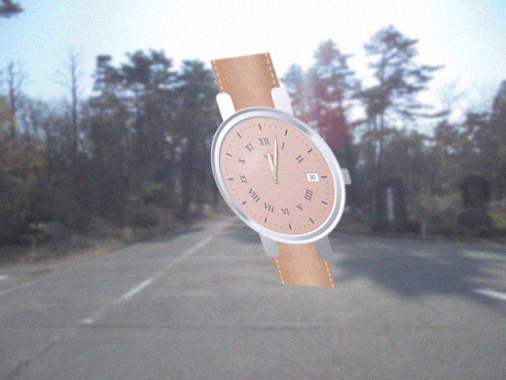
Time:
**12:03**
